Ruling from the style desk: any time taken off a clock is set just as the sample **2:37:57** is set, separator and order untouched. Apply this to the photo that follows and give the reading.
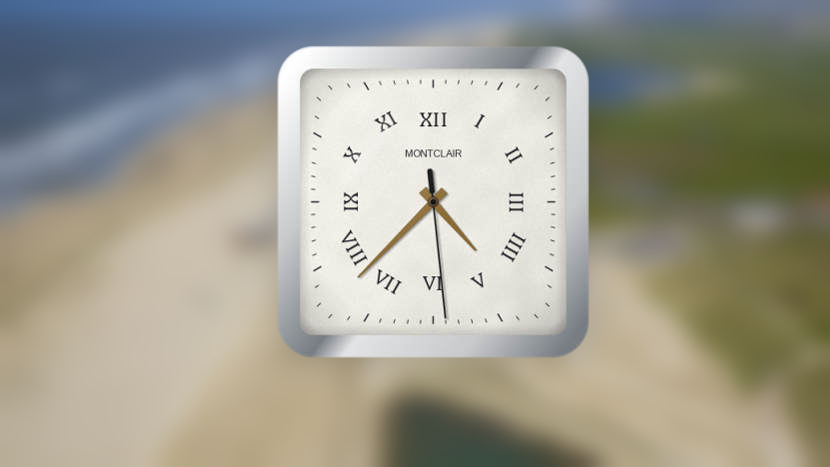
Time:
**4:37:29**
